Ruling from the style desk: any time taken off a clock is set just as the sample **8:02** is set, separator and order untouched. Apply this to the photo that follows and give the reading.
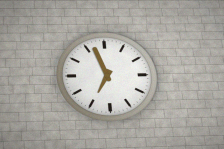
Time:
**6:57**
